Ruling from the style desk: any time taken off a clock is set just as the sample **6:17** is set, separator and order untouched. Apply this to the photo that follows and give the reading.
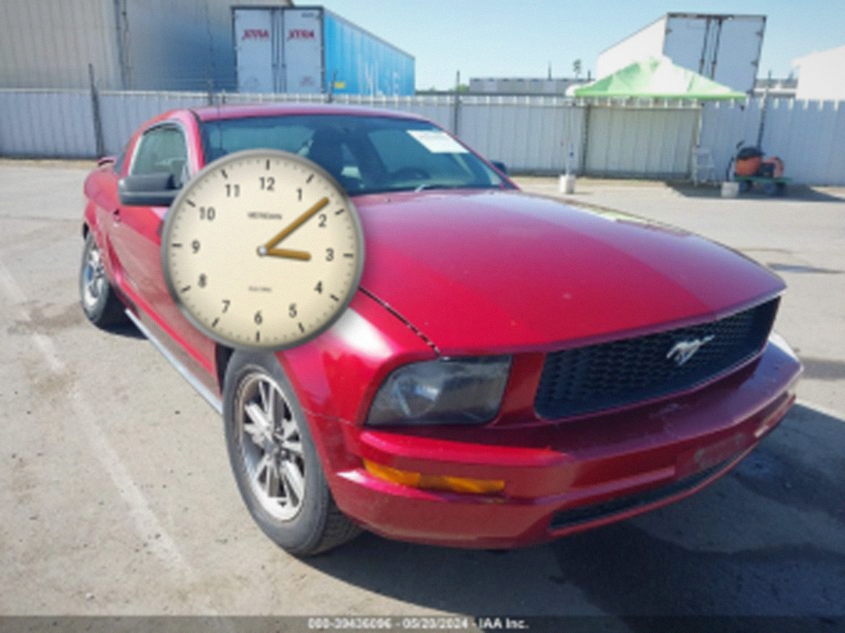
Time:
**3:08**
